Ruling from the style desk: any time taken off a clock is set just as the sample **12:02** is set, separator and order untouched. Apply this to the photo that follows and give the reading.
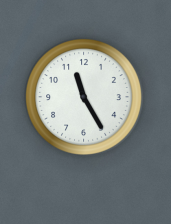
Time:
**11:25**
